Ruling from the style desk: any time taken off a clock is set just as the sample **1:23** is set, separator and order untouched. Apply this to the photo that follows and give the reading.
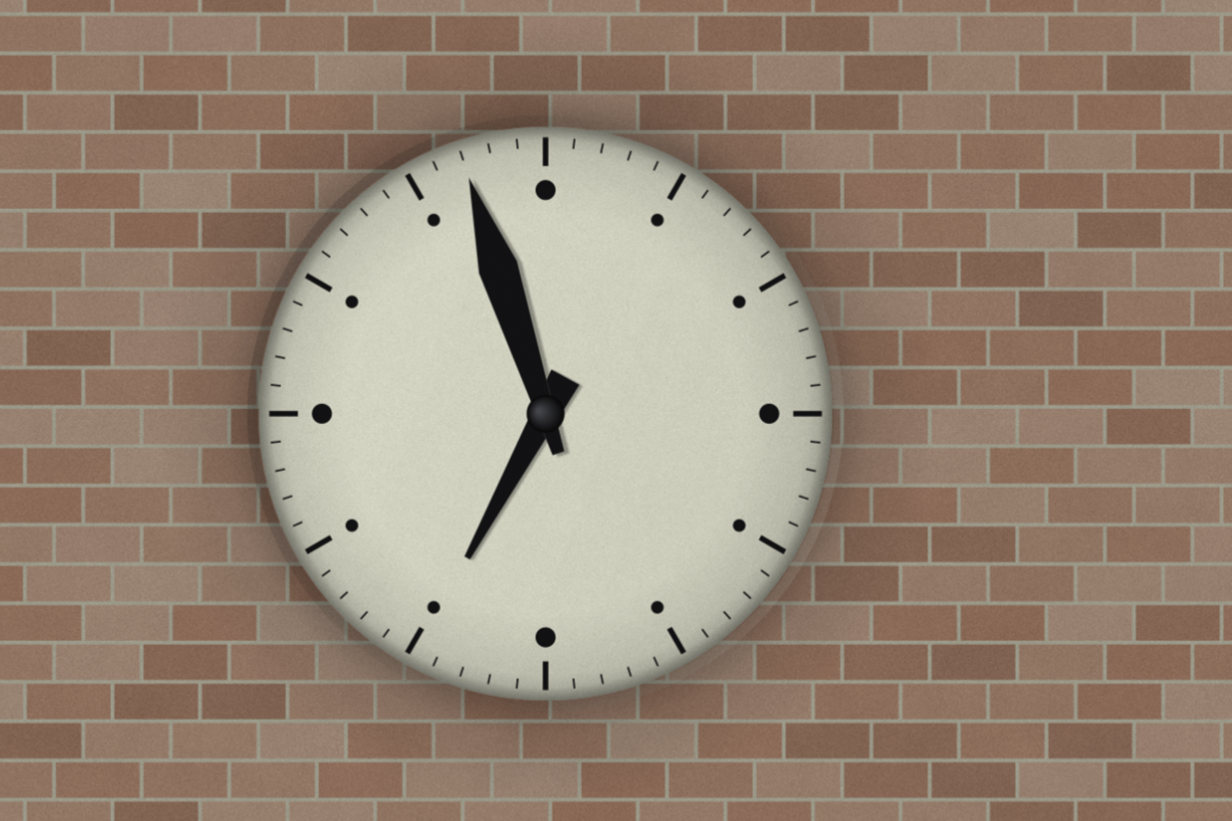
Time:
**6:57**
